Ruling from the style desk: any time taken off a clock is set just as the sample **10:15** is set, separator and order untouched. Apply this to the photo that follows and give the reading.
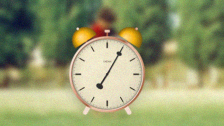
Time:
**7:05**
